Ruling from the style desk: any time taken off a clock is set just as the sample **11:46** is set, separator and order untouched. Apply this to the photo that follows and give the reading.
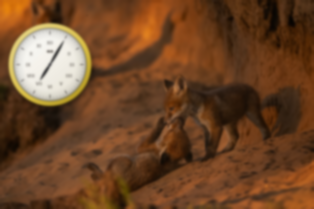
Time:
**7:05**
